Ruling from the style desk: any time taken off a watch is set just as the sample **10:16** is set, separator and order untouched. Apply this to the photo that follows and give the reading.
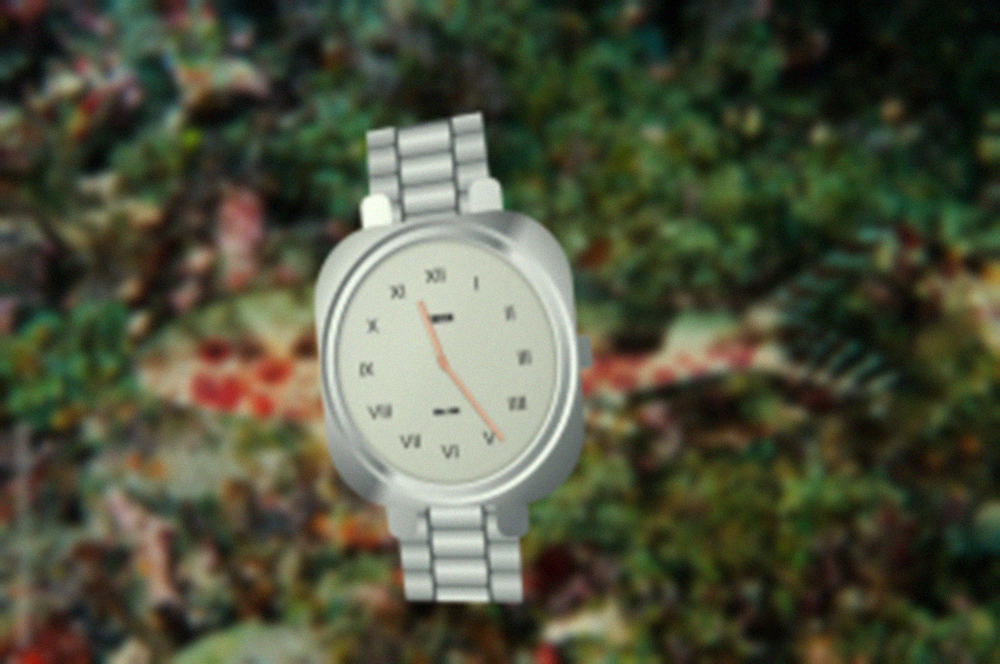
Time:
**11:24**
